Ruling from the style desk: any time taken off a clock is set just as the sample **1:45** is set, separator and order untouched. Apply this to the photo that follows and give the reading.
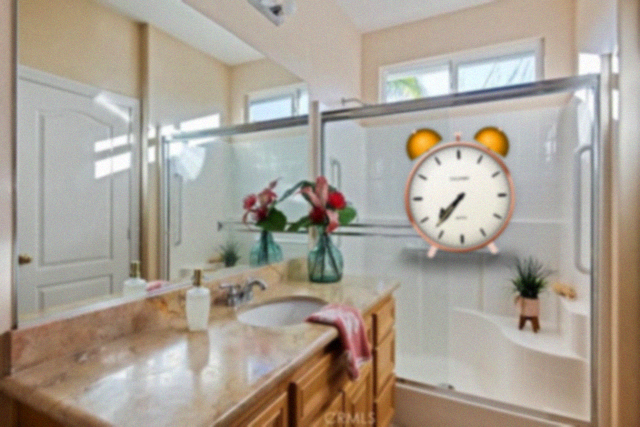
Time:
**7:37**
